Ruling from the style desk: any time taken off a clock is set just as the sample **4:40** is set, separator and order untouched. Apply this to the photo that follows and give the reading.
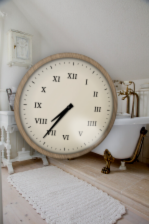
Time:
**7:36**
